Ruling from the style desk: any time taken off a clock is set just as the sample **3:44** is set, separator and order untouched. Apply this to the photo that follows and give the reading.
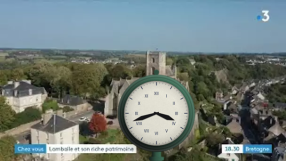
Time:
**3:42**
